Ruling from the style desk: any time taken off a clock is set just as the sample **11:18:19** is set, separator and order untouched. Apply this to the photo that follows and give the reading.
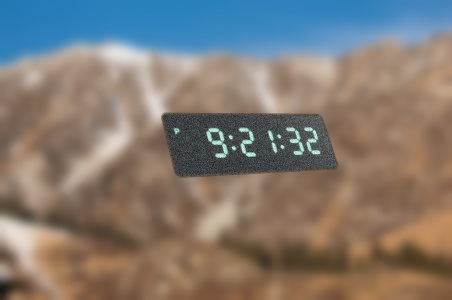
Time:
**9:21:32**
